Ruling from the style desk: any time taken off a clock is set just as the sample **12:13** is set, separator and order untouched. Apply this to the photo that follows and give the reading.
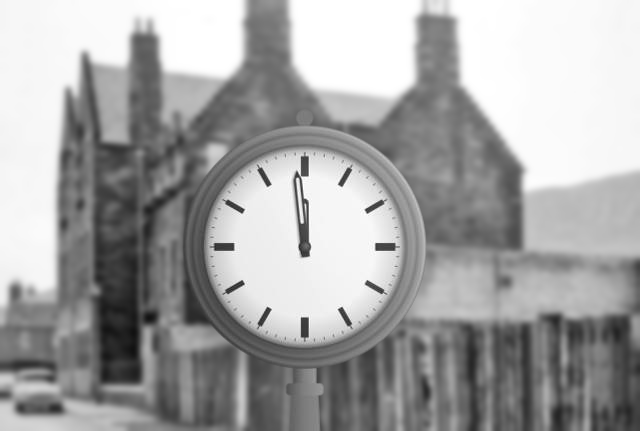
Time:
**11:59**
